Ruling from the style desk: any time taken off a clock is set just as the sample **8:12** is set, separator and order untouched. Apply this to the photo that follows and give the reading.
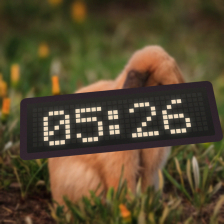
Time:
**5:26**
